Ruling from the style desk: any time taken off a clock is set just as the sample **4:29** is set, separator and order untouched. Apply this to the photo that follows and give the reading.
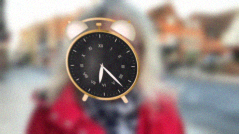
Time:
**6:23**
